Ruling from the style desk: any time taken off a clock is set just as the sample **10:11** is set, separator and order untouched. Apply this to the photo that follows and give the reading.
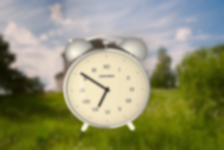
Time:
**6:51**
